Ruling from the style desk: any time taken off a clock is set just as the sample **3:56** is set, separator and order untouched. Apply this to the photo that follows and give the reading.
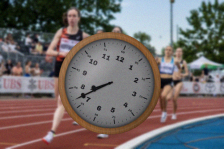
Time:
**7:37**
